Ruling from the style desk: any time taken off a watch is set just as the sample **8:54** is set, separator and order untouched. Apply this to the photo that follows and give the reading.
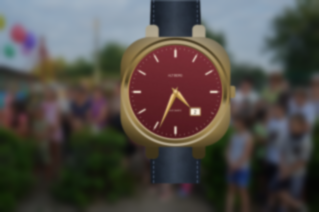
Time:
**4:34**
